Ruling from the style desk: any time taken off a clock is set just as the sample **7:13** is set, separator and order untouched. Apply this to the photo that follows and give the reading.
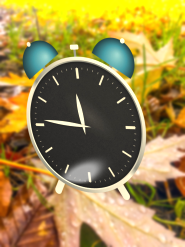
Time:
**11:46**
